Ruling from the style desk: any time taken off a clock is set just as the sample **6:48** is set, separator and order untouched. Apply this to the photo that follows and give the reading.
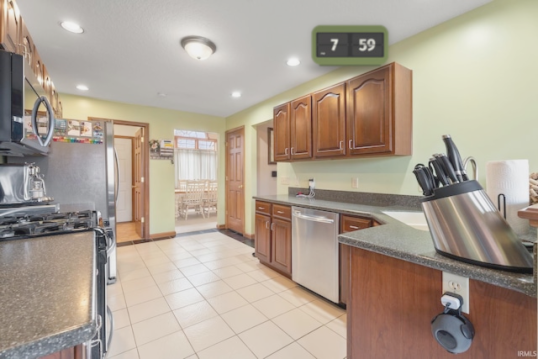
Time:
**7:59**
